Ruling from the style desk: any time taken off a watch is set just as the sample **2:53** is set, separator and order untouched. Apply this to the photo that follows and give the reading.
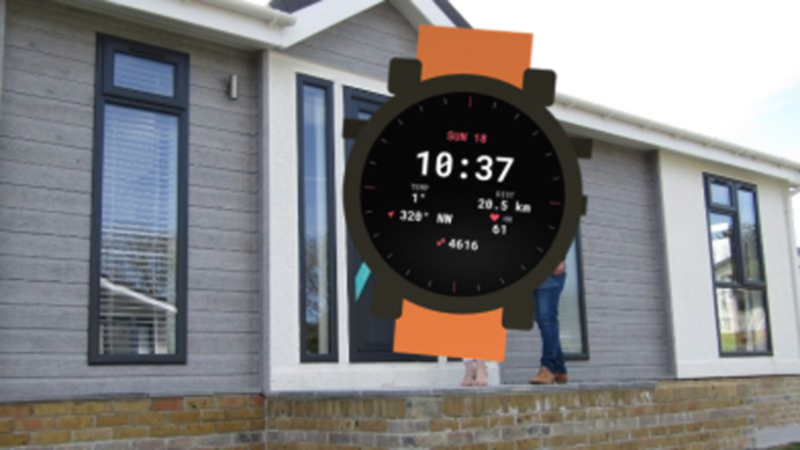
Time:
**10:37**
